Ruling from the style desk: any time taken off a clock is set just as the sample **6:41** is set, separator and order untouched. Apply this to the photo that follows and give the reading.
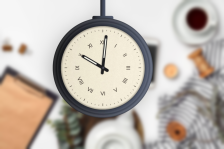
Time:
**10:01**
